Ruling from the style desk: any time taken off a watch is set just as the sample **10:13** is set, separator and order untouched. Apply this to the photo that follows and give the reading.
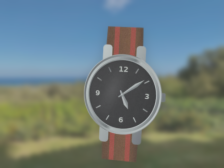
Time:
**5:09**
